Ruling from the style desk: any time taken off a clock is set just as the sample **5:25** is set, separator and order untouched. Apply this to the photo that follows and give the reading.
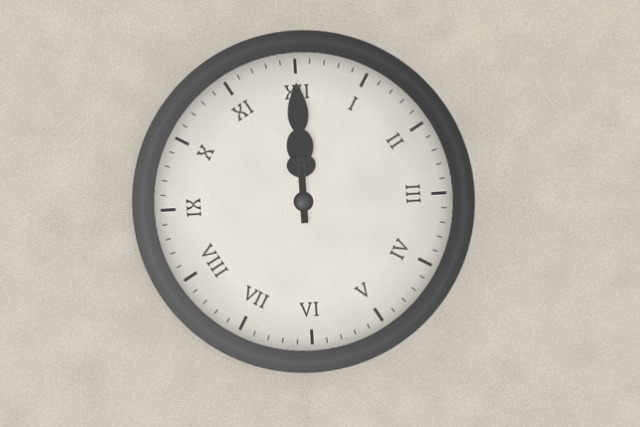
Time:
**12:00**
